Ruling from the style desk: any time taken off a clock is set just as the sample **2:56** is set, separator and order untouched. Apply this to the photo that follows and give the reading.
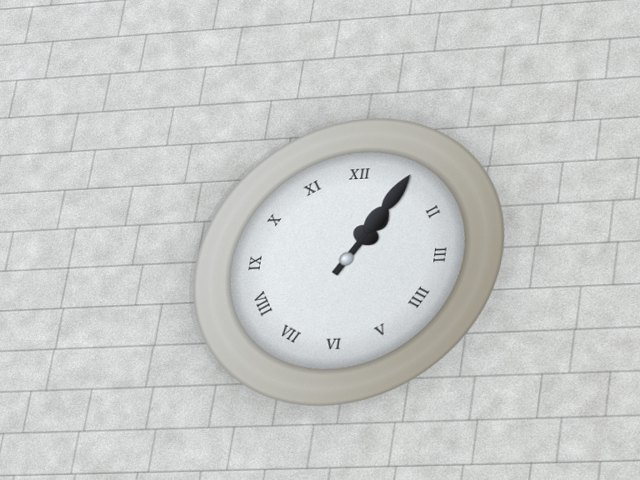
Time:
**1:05**
